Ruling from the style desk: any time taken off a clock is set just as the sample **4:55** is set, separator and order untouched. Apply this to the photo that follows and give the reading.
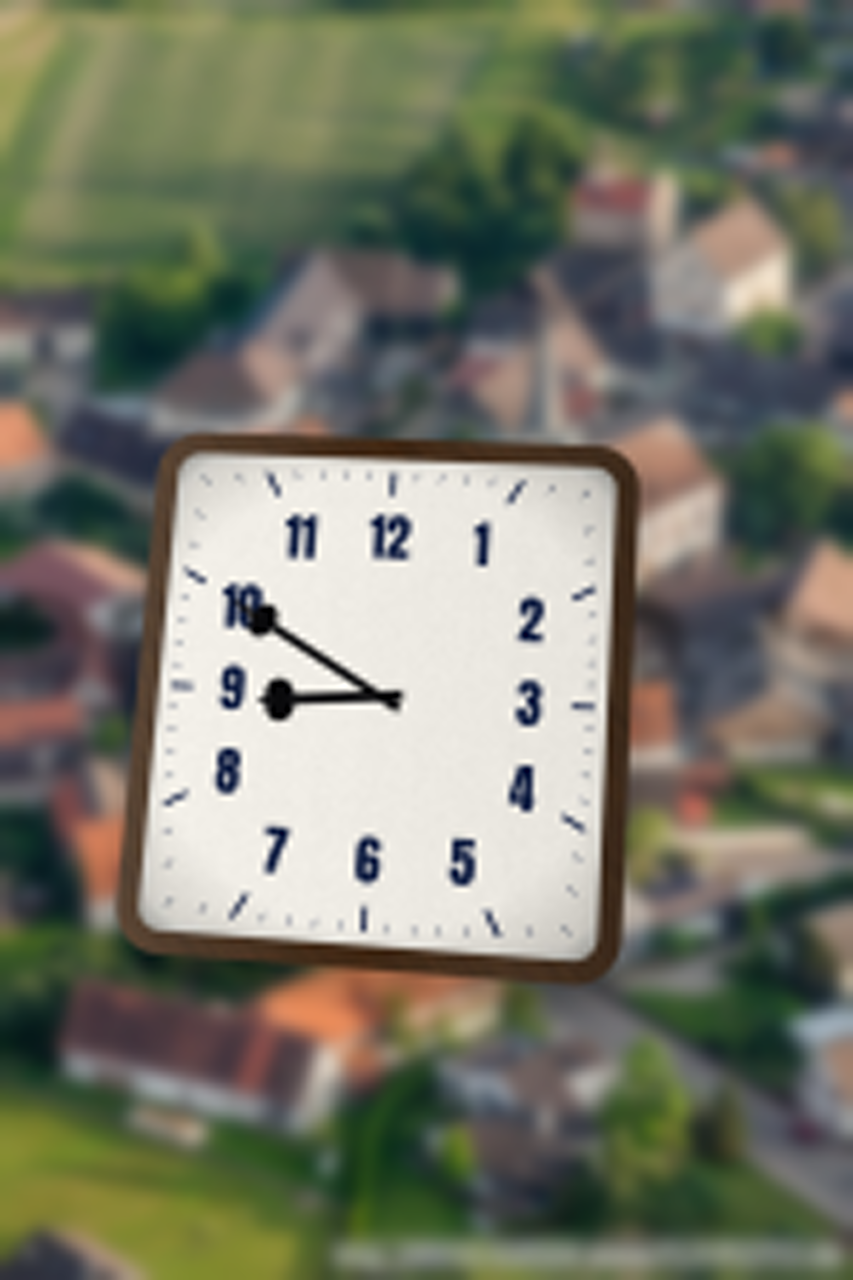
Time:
**8:50**
